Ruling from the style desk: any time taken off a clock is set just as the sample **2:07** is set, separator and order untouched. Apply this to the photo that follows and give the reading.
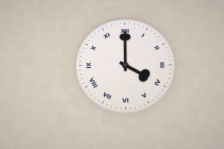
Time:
**4:00**
